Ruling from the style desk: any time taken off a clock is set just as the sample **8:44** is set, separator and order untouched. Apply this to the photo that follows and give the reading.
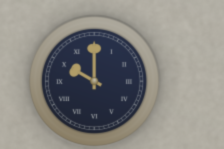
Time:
**10:00**
